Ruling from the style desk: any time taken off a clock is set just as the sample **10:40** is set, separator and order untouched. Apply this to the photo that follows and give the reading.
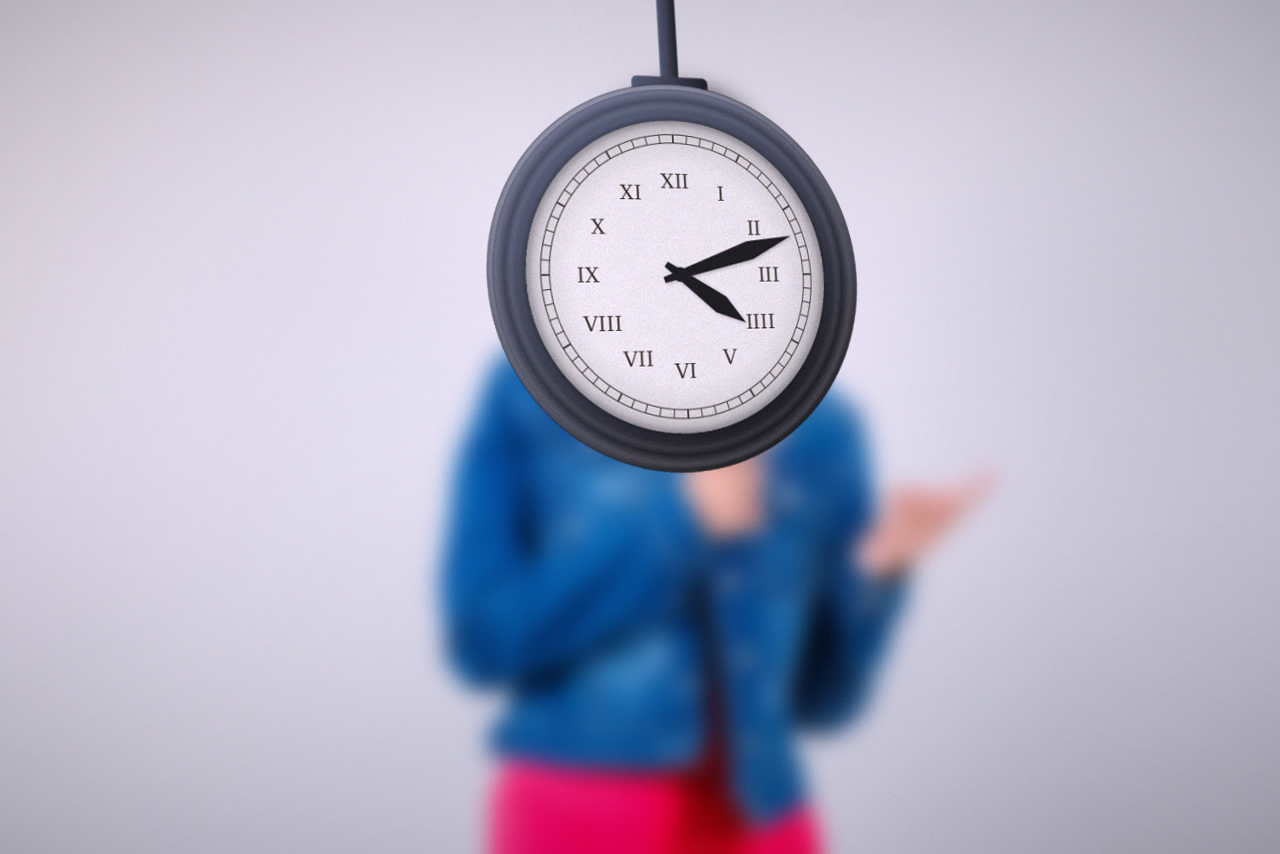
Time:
**4:12**
